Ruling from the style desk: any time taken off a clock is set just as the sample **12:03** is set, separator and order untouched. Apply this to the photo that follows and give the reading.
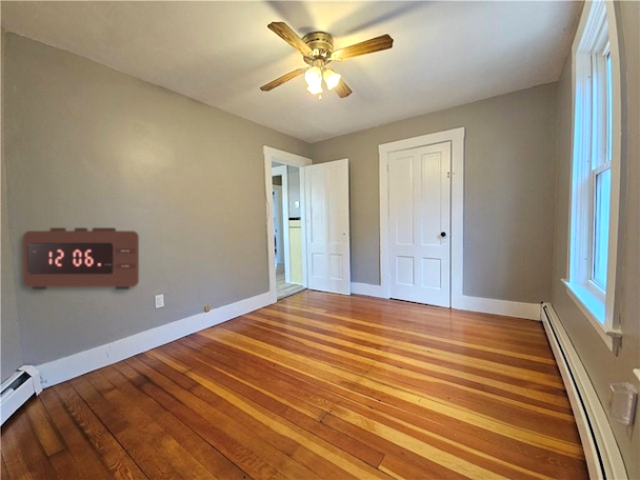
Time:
**12:06**
